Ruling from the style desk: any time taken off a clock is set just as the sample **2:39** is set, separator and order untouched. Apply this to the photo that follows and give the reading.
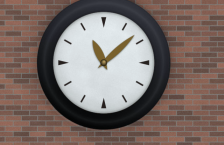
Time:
**11:08**
